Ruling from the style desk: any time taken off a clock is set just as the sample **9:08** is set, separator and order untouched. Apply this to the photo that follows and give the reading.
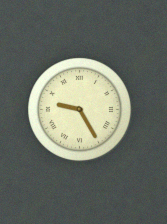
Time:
**9:25**
